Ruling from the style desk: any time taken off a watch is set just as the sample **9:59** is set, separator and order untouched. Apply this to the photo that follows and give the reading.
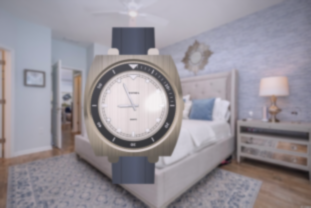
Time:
**8:56**
